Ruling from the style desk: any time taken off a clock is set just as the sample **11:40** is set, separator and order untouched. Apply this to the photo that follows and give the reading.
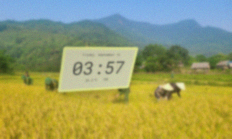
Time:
**3:57**
